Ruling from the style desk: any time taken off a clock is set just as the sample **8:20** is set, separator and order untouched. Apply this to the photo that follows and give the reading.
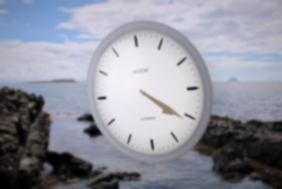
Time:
**4:21**
